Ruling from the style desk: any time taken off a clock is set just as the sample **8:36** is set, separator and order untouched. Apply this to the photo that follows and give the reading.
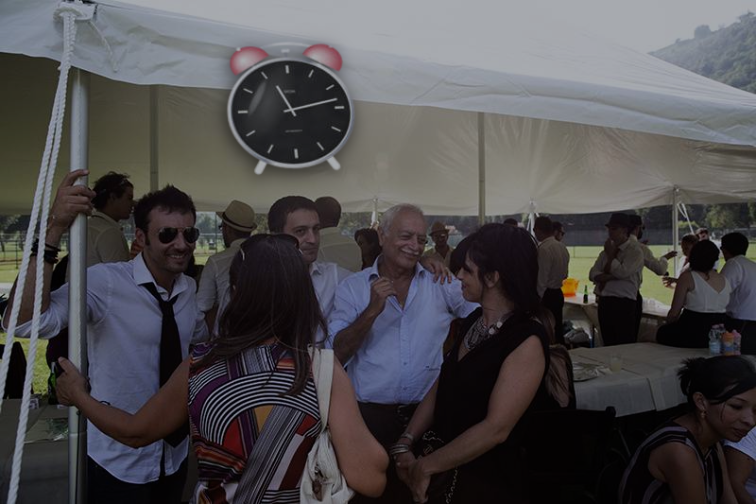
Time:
**11:13**
